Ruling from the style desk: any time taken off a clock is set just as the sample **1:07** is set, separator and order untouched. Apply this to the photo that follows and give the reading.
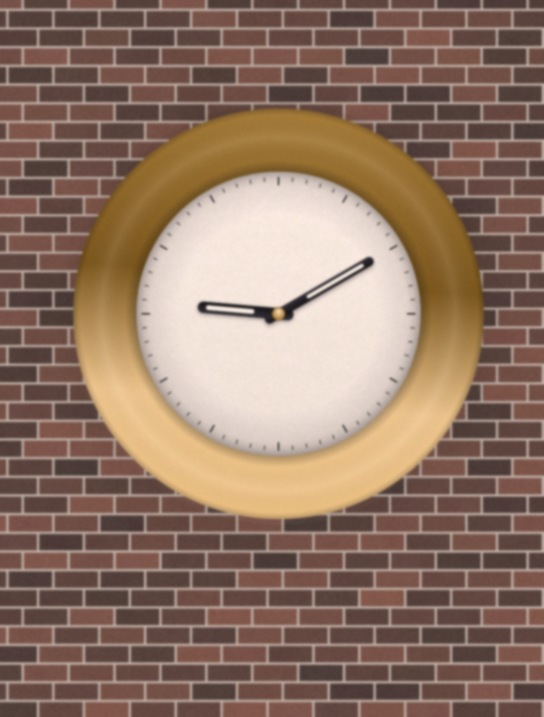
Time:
**9:10**
